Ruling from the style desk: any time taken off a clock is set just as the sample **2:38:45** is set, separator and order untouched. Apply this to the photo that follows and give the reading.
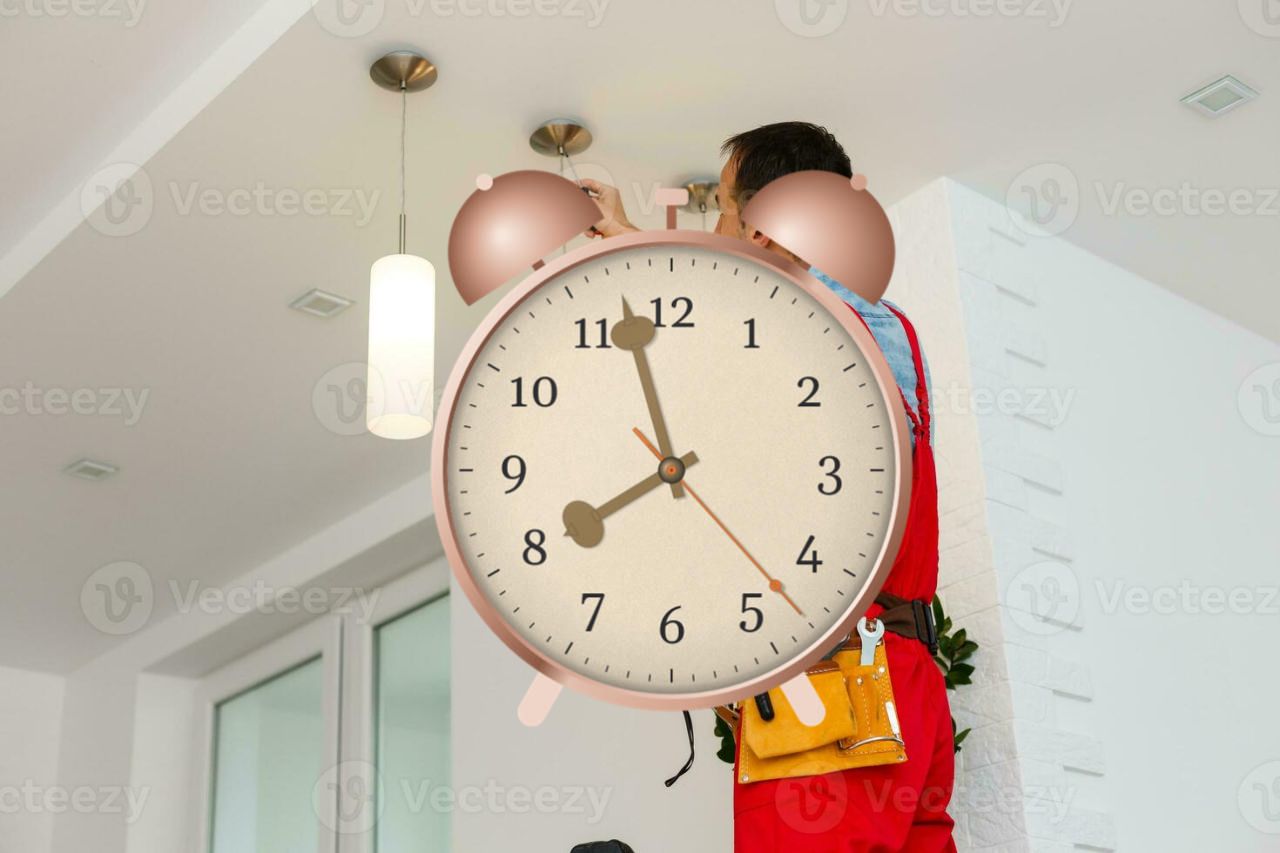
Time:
**7:57:23**
